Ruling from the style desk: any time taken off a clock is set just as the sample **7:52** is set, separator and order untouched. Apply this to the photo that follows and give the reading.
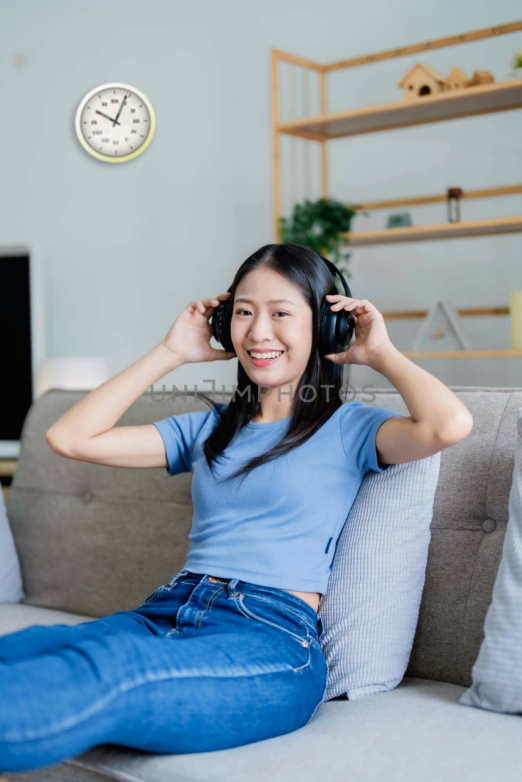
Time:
**10:04**
